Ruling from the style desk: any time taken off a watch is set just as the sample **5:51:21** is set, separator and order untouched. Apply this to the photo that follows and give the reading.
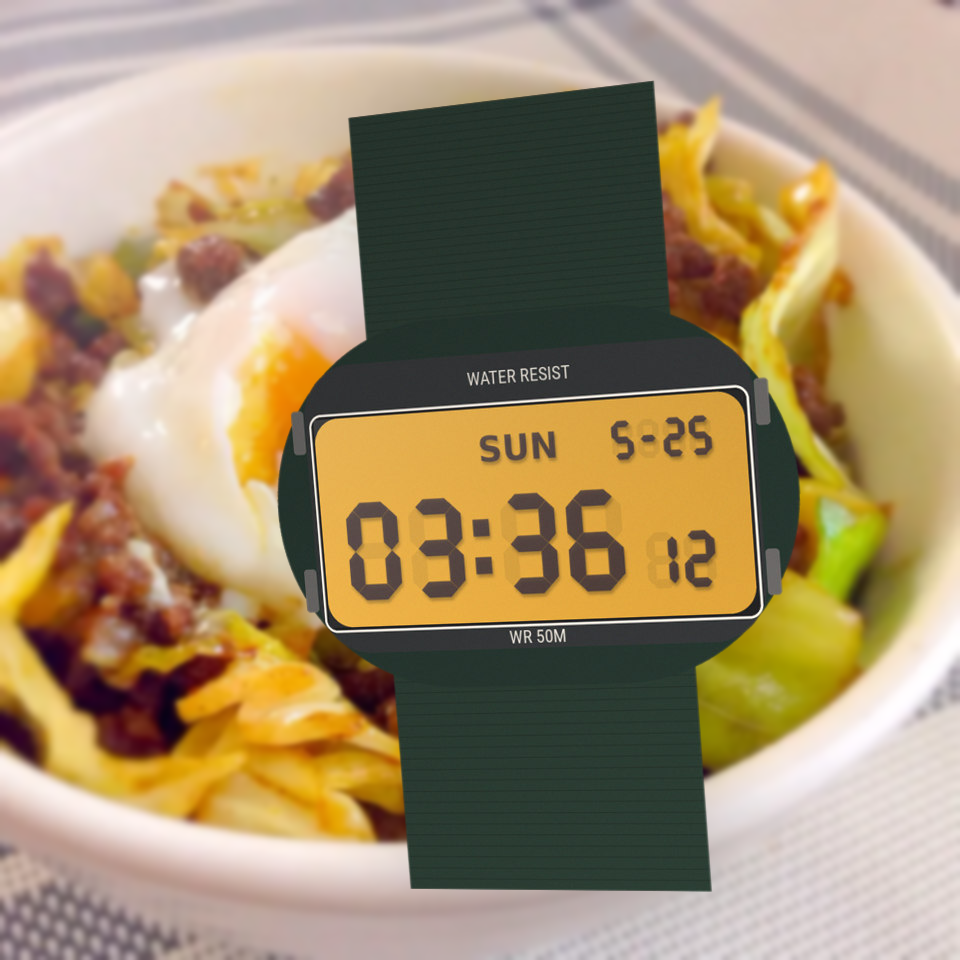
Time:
**3:36:12**
